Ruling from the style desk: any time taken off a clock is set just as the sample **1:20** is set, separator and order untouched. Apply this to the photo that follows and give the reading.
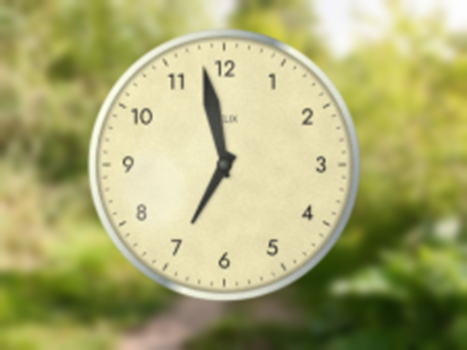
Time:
**6:58**
